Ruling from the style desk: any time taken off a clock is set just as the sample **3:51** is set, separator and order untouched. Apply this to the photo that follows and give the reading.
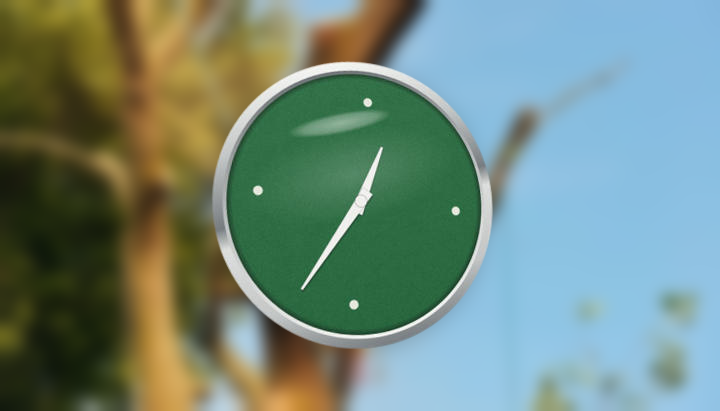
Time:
**12:35**
